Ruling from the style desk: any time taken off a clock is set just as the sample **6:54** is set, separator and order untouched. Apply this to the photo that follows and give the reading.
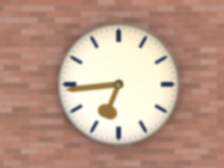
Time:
**6:44**
